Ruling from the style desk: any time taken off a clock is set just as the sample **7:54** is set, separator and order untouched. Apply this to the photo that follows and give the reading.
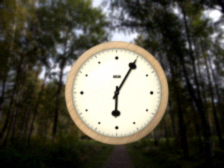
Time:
**6:05**
